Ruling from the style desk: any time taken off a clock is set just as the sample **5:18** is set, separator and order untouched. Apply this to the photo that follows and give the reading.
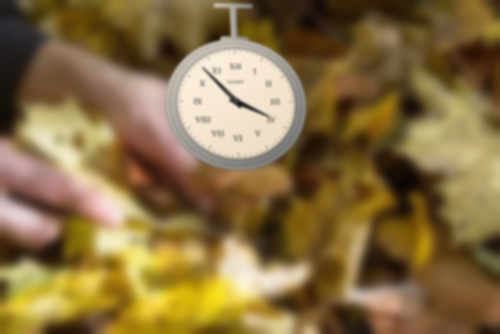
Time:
**3:53**
